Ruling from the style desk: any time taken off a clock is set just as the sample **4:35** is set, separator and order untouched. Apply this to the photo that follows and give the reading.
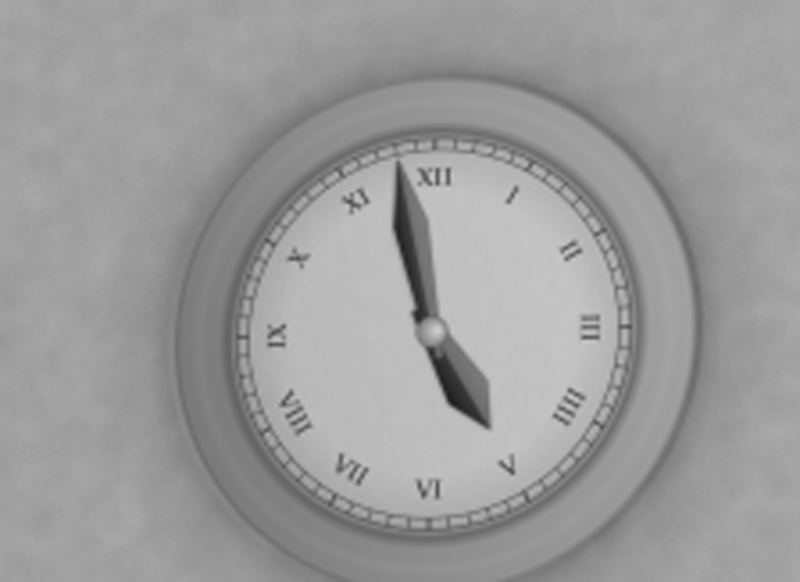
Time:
**4:58**
